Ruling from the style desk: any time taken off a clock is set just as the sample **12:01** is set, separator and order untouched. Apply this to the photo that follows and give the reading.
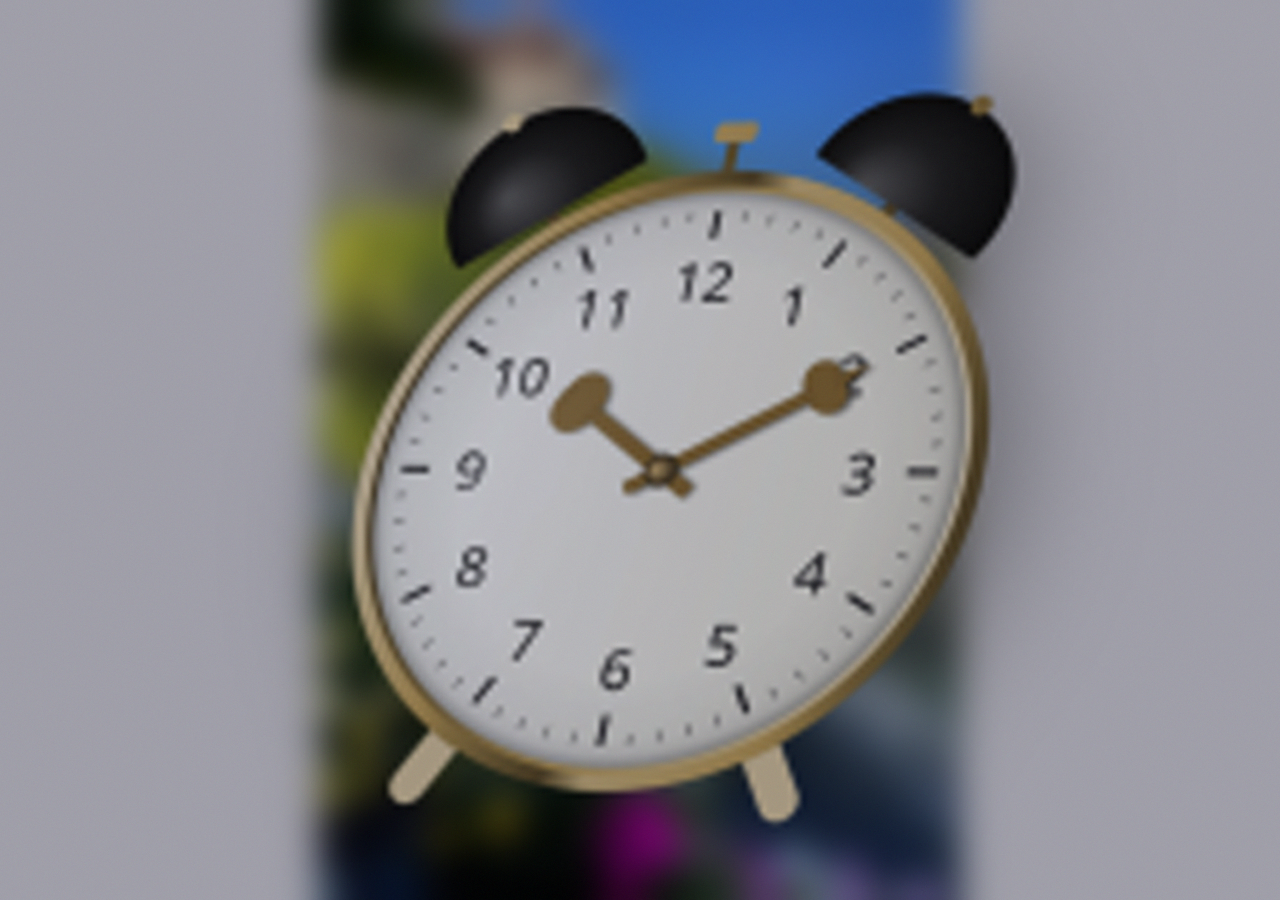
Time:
**10:10**
